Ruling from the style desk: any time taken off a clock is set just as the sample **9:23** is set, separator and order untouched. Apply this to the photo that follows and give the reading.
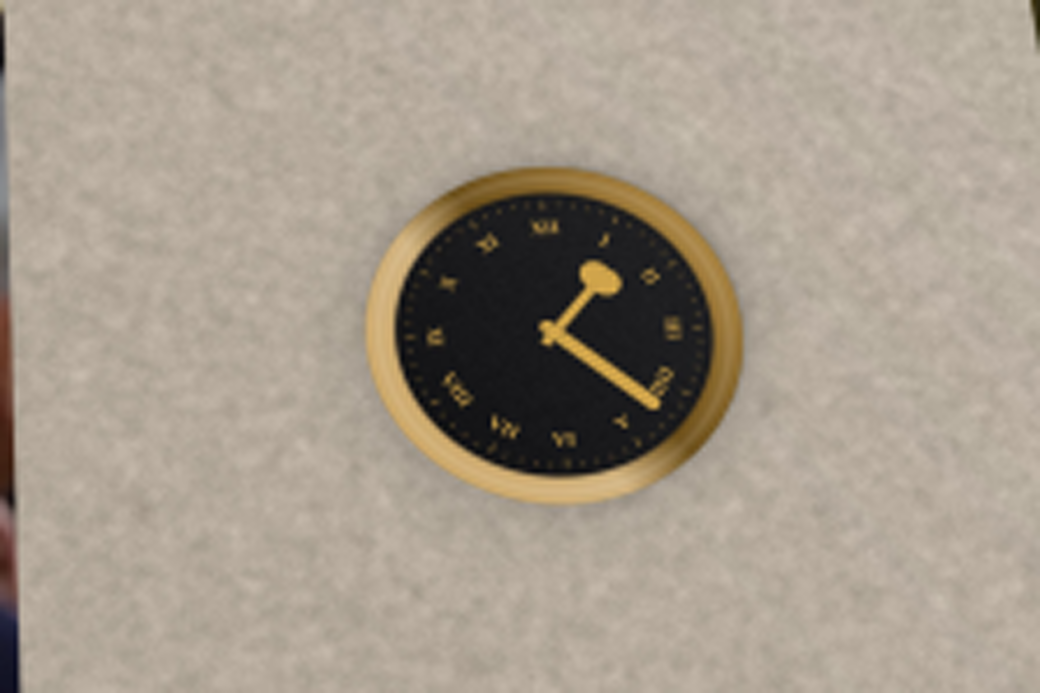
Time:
**1:22**
